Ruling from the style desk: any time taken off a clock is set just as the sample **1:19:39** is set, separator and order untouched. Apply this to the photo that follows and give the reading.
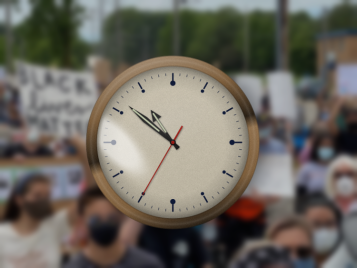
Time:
**10:51:35**
